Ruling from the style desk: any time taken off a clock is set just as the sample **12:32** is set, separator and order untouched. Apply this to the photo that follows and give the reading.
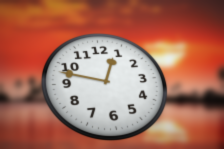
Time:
**12:48**
